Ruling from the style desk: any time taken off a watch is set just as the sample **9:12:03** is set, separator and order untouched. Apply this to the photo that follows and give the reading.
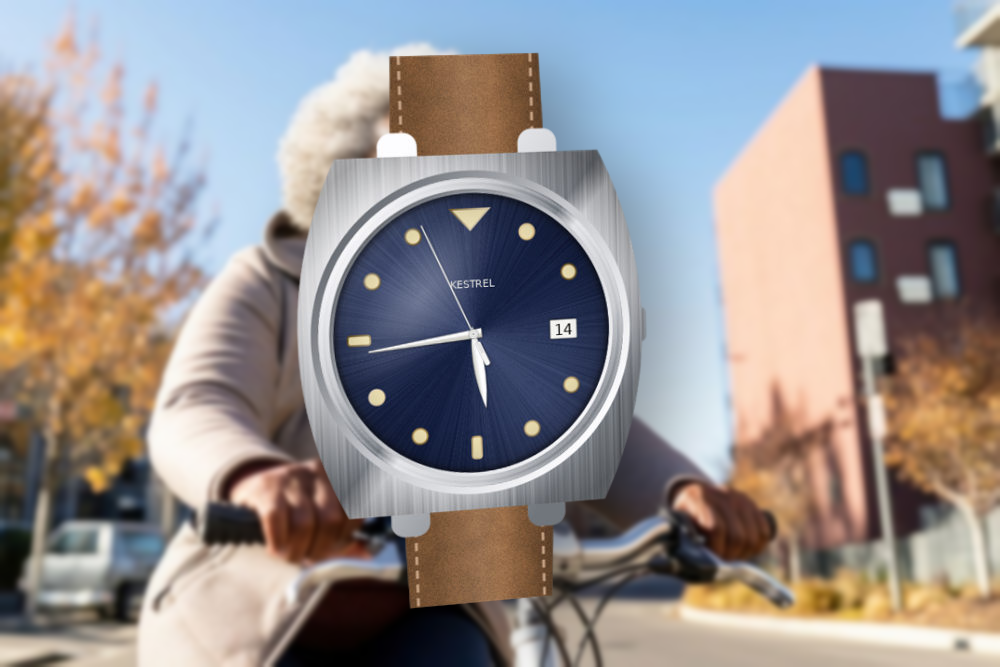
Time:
**5:43:56**
